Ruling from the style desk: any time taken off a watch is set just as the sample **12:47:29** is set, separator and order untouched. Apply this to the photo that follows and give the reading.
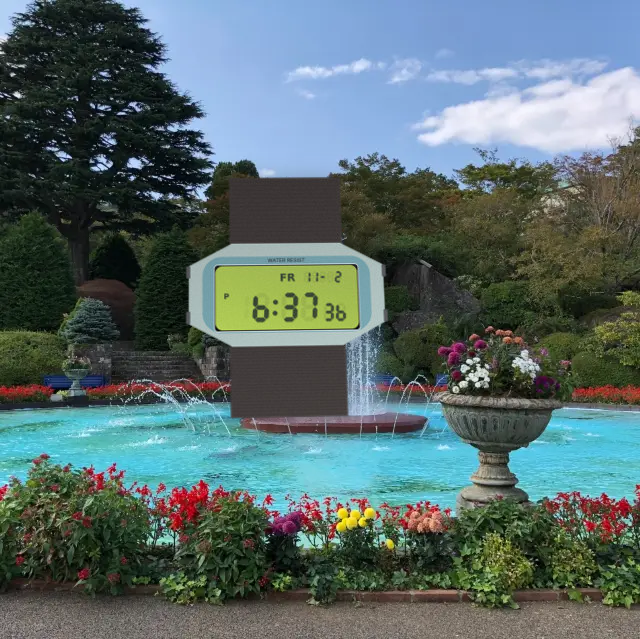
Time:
**6:37:36**
